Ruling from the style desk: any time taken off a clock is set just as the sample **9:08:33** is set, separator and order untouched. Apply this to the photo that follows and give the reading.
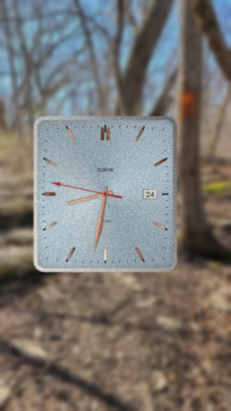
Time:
**8:31:47**
